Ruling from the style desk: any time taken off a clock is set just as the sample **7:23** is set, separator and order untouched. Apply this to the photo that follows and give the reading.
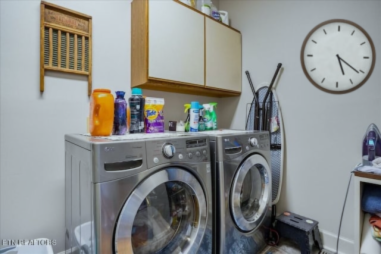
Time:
**5:21**
